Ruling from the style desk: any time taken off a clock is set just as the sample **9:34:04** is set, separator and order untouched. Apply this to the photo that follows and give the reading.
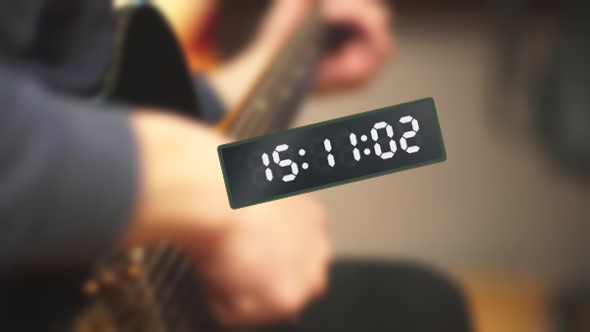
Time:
**15:11:02**
